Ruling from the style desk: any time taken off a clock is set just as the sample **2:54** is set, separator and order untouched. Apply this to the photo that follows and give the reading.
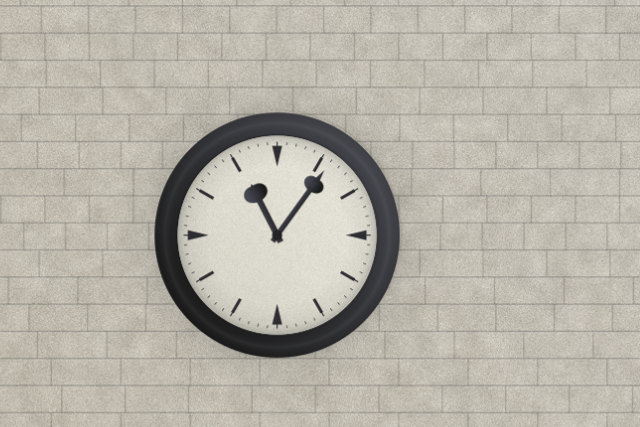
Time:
**11:06**
